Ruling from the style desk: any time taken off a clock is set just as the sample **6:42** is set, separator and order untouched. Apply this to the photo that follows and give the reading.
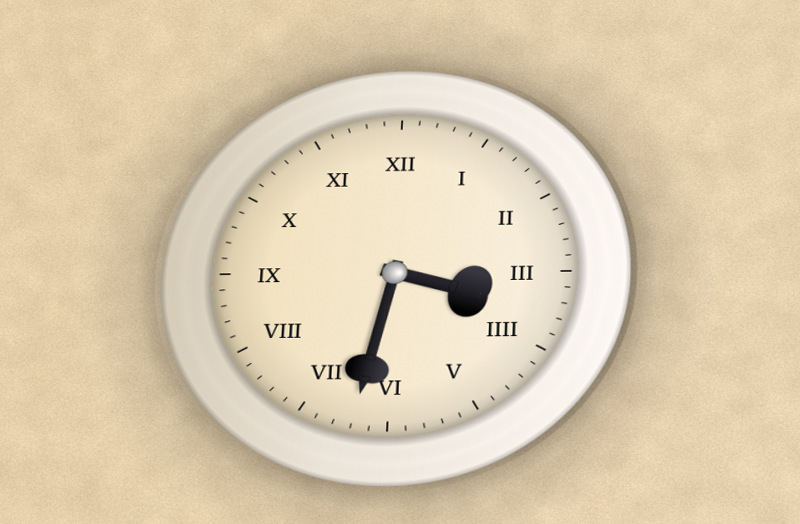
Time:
**3:32**
